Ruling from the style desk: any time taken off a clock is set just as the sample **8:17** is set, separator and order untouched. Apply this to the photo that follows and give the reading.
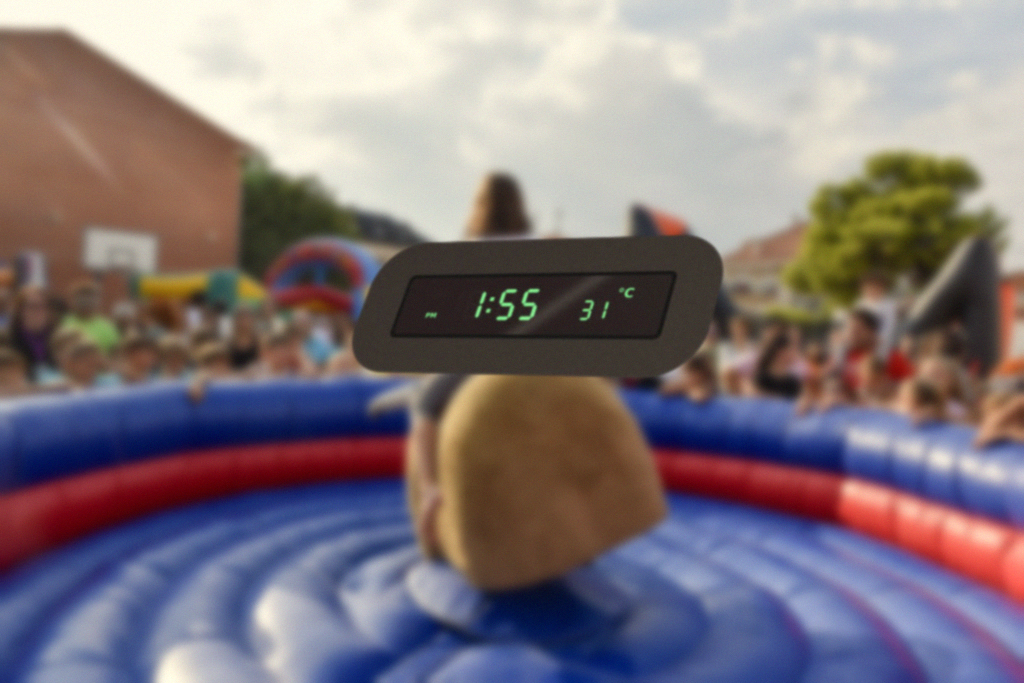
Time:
**1:55**
